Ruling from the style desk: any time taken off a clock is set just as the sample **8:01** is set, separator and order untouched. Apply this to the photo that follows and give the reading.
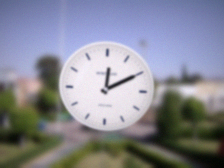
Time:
**12:10**
